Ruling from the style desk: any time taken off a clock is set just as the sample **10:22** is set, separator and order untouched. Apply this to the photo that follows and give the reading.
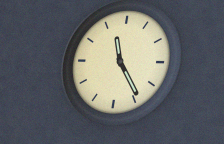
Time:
**11:24**
